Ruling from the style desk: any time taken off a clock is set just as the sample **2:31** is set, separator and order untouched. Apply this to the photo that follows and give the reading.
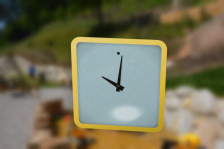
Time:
**10:01**
